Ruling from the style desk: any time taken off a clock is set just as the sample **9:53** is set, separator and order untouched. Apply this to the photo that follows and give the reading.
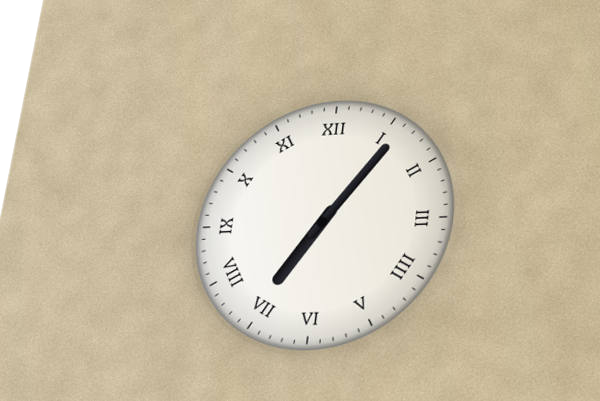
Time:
**7:06**
